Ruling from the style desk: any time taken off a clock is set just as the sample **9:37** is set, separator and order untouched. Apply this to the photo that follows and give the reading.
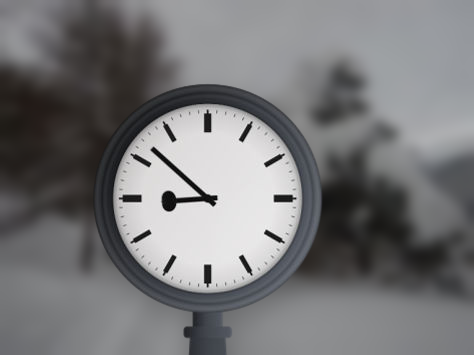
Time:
**8:52**
